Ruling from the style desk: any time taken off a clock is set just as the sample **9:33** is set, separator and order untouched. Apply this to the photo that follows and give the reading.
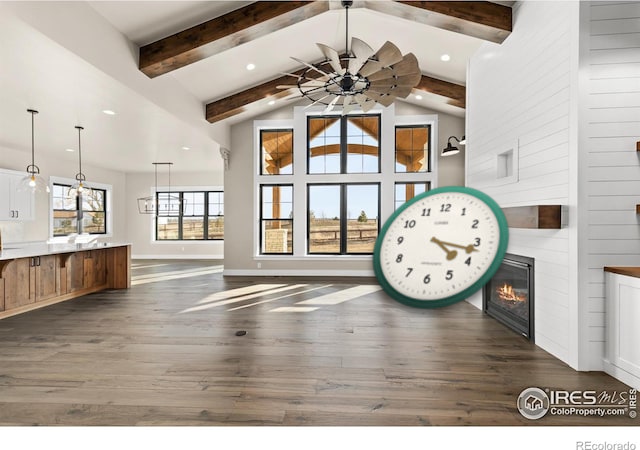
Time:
**4:17**
